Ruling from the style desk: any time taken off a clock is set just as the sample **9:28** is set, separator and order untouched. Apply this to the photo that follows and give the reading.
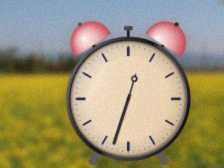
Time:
**12:33**
